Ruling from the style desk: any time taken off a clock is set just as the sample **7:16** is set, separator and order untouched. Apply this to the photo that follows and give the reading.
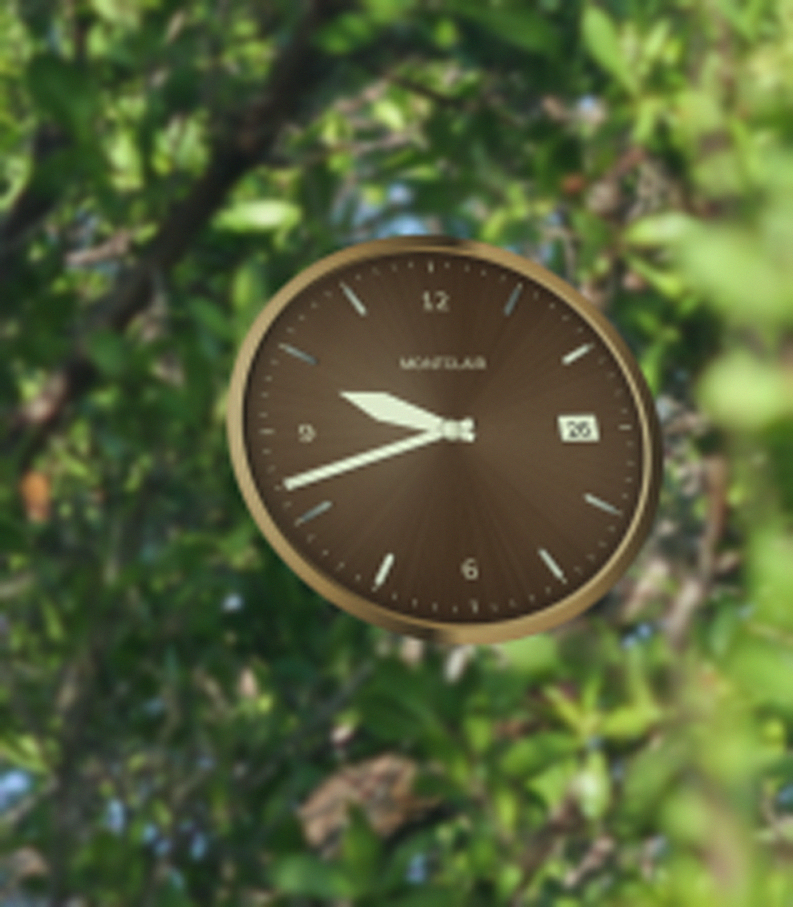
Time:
**9:42**
